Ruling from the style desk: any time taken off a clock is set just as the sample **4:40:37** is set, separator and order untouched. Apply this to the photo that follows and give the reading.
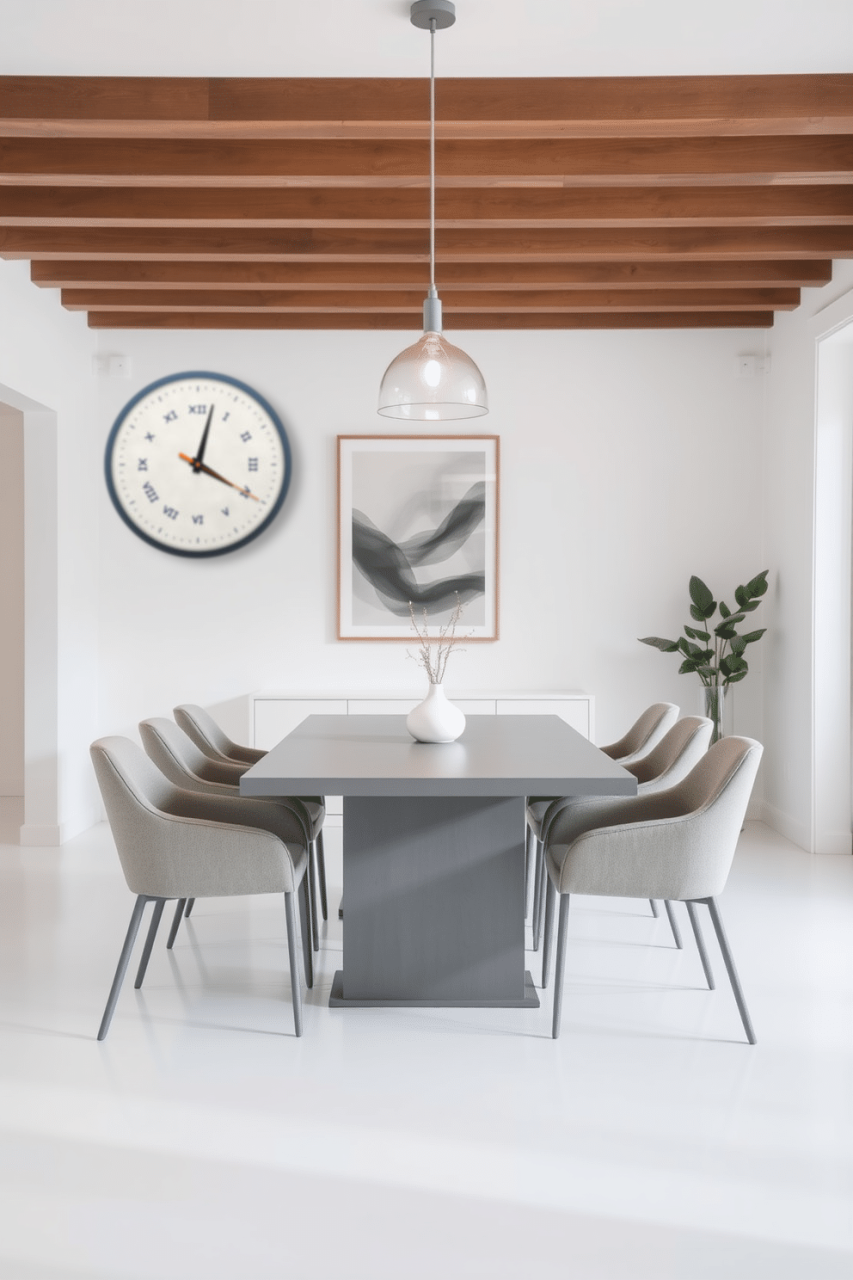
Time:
**4:02:20**
